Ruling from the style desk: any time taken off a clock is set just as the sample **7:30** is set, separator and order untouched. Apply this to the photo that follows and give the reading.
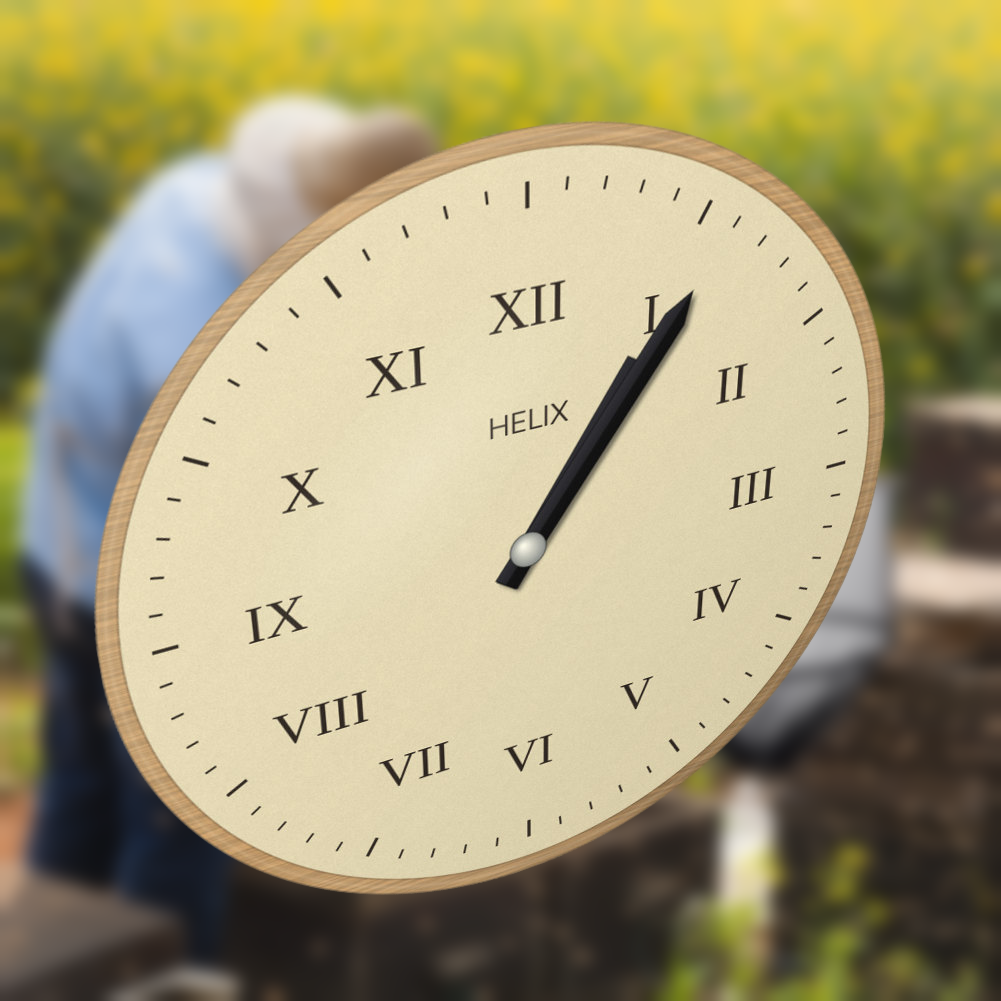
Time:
**1:06**
